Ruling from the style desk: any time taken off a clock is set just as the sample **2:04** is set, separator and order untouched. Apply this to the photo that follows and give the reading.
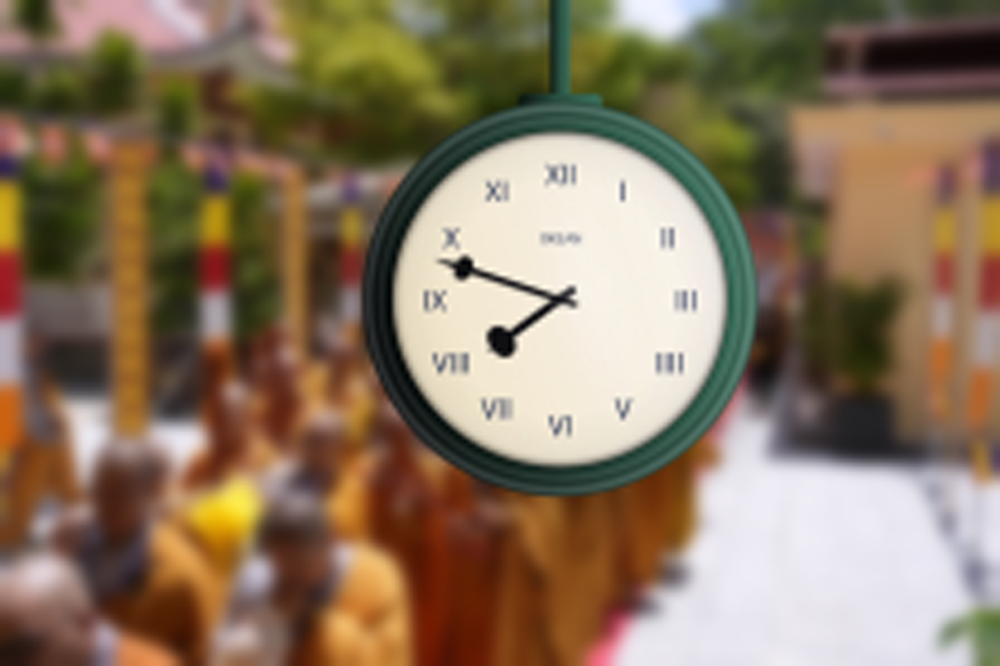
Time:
**7:48**
